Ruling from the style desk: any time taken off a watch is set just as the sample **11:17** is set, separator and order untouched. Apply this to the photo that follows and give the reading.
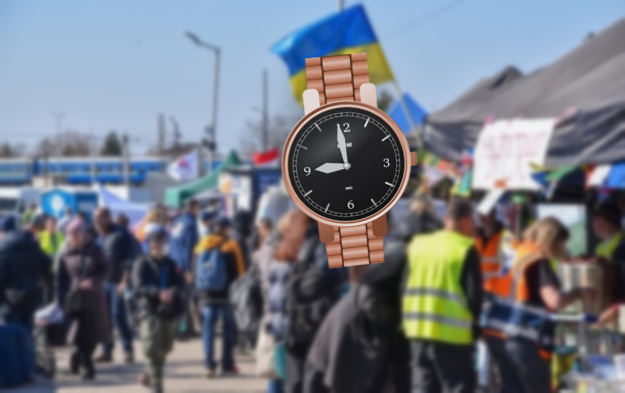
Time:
**8:59**
